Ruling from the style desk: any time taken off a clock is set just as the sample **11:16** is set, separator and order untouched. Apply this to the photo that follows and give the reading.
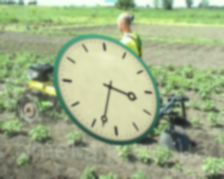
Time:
**3:33**
